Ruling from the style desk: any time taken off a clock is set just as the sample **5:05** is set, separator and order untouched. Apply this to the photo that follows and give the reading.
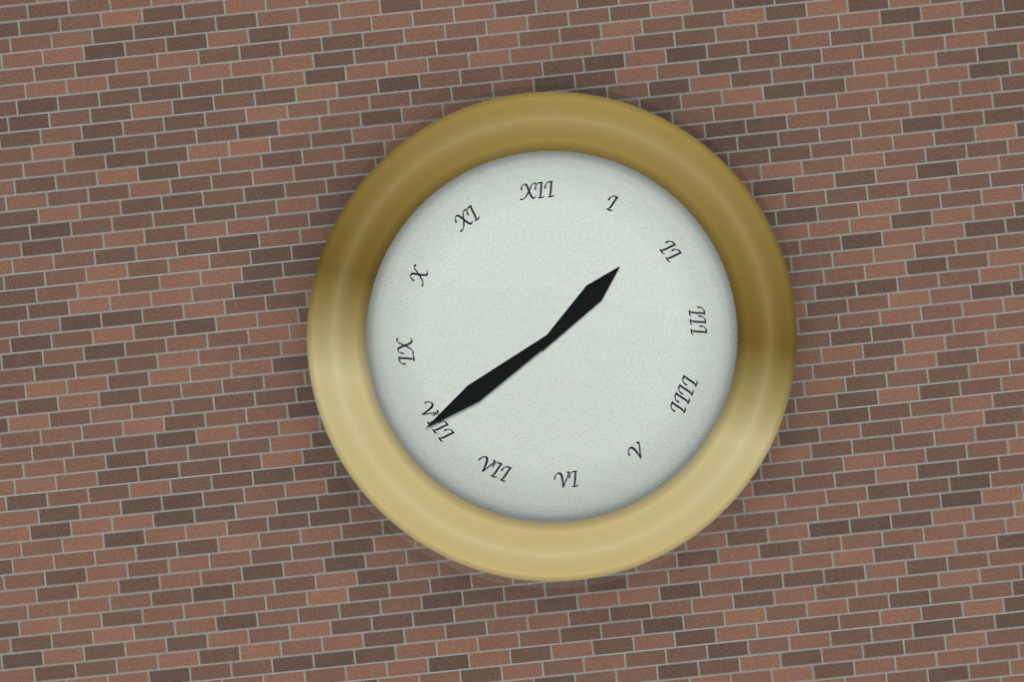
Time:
**1:40**
